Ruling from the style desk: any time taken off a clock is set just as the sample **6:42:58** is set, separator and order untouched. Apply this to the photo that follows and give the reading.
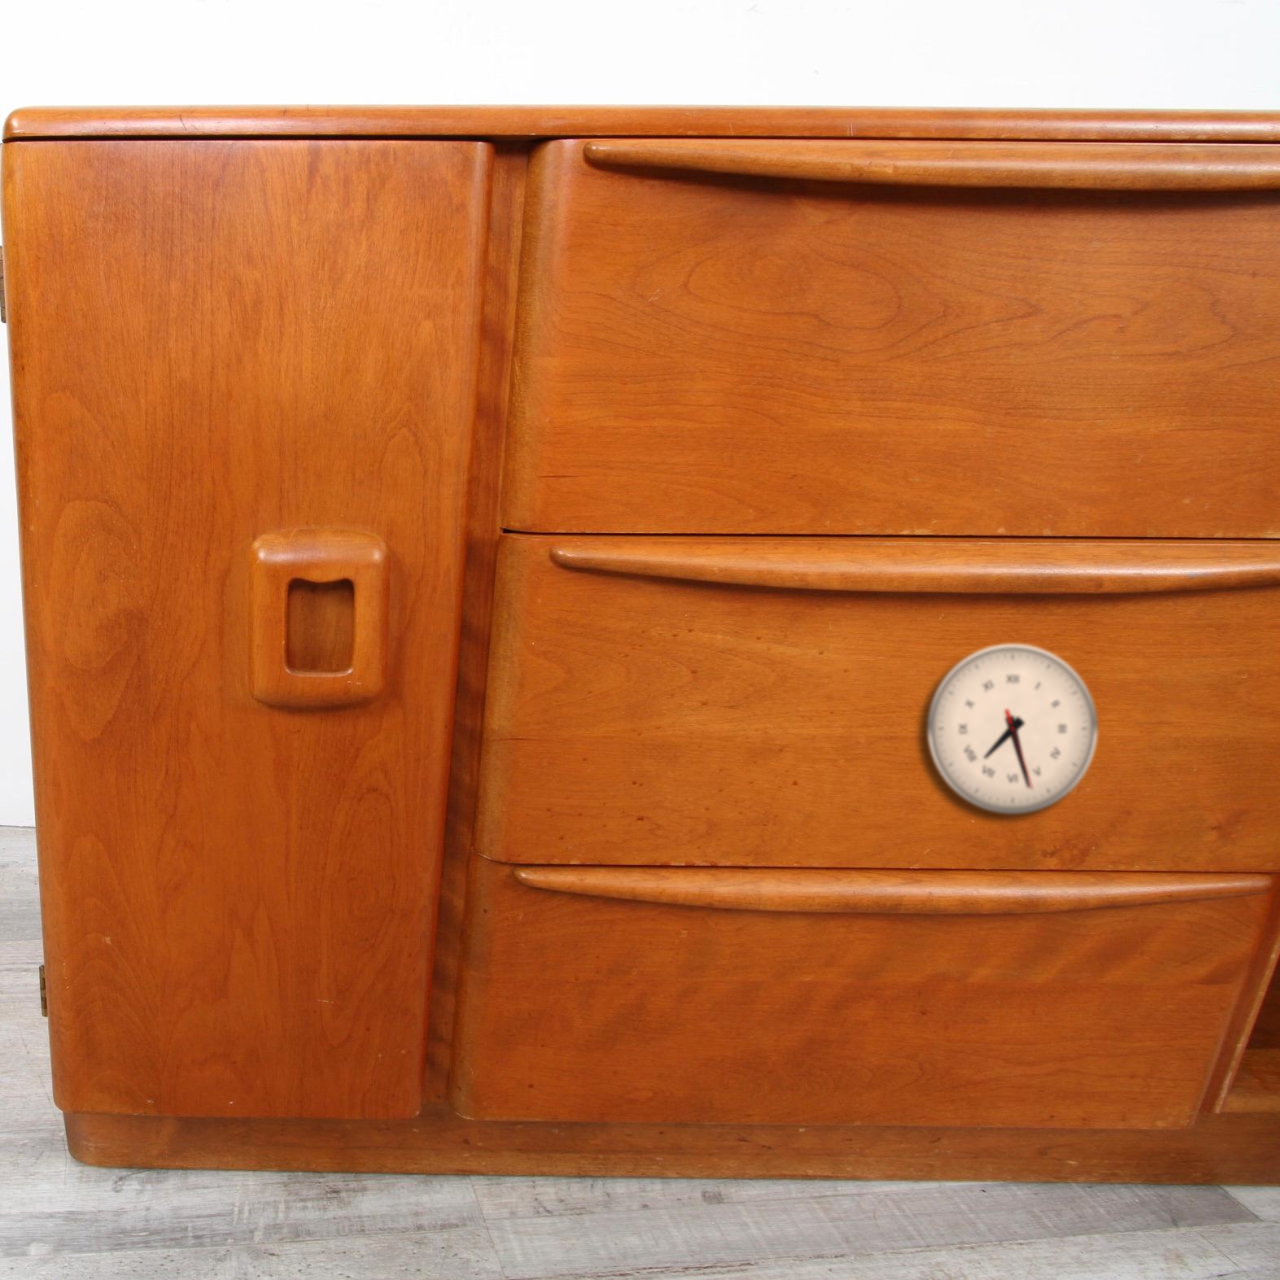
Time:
**7:27:27**
